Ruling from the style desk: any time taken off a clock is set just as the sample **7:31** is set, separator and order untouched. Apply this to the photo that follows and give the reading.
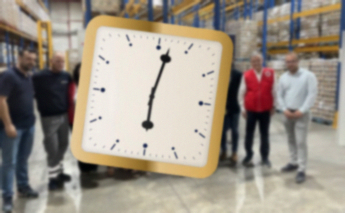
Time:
**6:02**
